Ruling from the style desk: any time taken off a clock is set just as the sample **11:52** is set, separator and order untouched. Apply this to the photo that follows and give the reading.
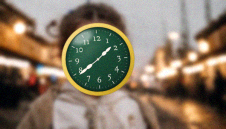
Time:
**1:39**
